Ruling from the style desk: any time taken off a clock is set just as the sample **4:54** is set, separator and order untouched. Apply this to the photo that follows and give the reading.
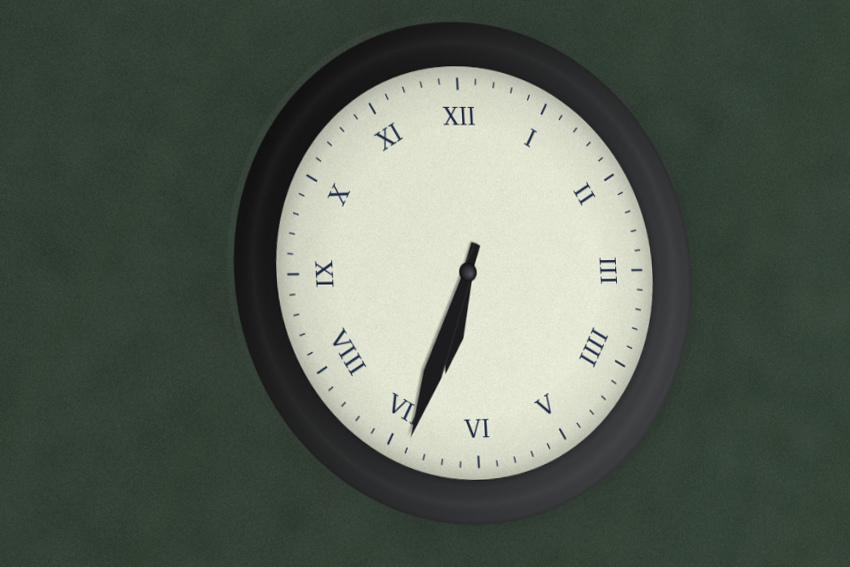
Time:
**6:34**
